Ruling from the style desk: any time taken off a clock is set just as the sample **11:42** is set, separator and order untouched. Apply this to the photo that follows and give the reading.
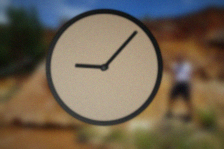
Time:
**9:07**
